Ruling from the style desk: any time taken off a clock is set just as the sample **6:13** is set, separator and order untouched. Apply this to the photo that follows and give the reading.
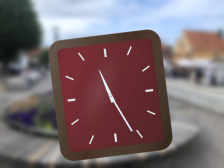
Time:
**11:26**
